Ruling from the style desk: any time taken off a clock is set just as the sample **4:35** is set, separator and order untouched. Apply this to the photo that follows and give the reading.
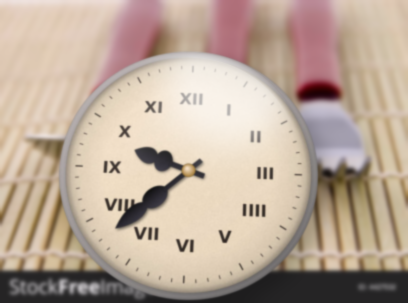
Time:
**9:38**
